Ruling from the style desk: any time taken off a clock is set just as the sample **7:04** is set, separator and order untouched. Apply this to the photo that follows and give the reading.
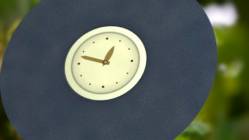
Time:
**12:48**
